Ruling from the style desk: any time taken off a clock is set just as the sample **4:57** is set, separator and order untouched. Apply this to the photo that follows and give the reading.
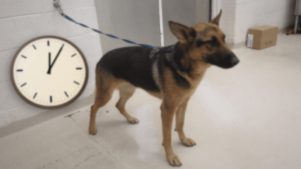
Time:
**12:05**
